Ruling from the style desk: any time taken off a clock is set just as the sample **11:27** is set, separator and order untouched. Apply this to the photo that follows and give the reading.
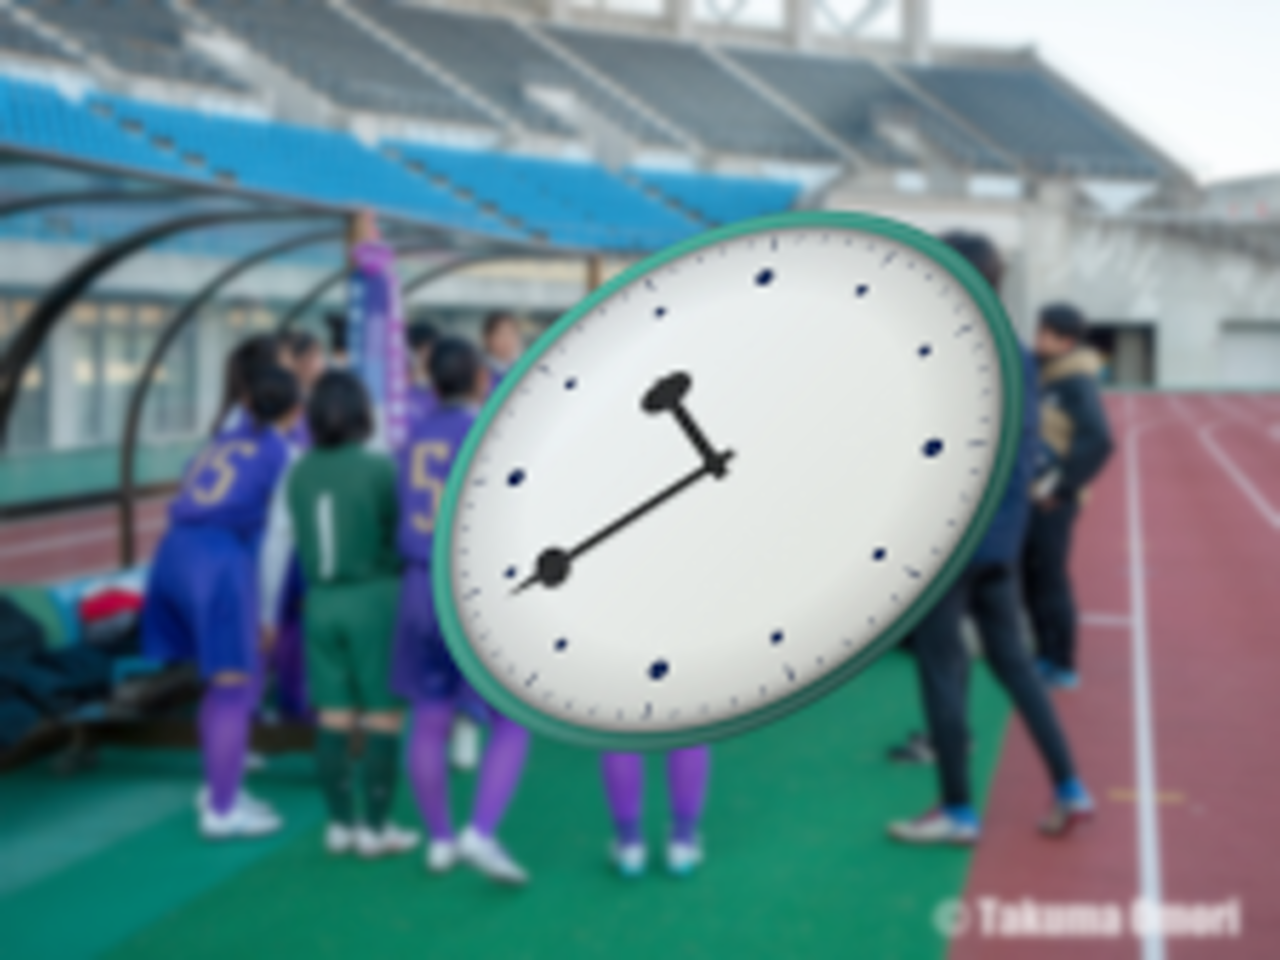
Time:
**10:39**
